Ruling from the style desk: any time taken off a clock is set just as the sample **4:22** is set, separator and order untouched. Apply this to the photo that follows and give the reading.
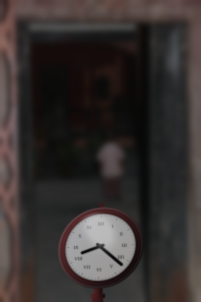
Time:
**8:22**
